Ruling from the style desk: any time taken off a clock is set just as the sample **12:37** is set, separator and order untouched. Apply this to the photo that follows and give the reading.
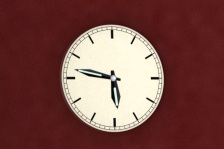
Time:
**5:47**
